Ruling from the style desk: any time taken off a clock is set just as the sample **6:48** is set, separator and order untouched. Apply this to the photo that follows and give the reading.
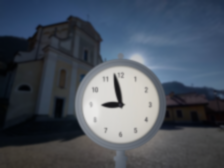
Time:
**8:58**
